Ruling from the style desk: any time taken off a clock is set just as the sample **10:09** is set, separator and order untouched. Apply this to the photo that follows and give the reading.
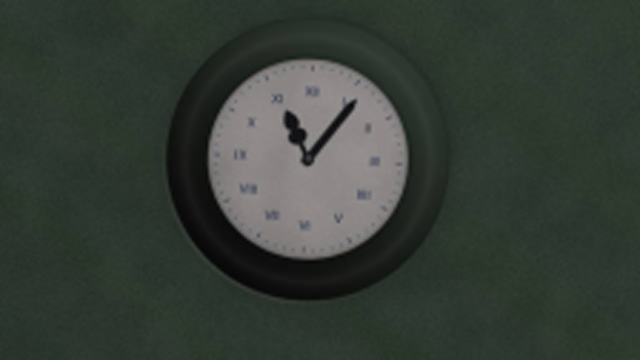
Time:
**11:06**
